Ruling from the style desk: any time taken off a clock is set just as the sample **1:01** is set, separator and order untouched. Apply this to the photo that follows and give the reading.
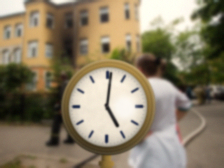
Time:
**5:01**
